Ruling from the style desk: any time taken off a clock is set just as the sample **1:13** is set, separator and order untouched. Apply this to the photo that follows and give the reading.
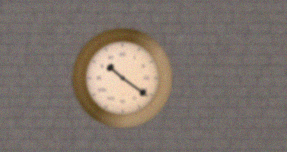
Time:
**10:21**
